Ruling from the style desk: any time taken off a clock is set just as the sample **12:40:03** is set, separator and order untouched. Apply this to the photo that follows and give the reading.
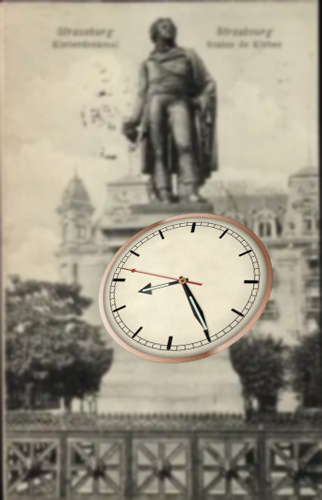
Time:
**8:24:47**
